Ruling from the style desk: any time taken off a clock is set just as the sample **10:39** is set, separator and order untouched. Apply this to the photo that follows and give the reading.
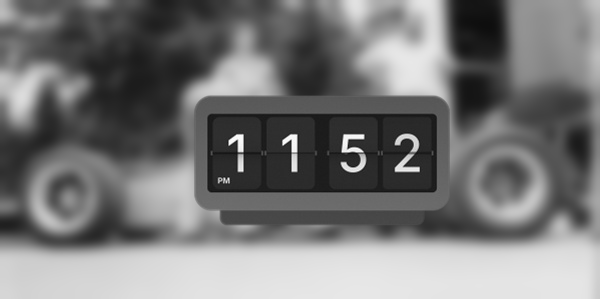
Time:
**11:52**
